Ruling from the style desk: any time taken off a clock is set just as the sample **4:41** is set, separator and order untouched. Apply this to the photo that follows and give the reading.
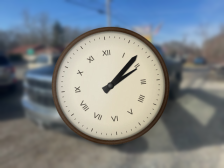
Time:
**2:08**
